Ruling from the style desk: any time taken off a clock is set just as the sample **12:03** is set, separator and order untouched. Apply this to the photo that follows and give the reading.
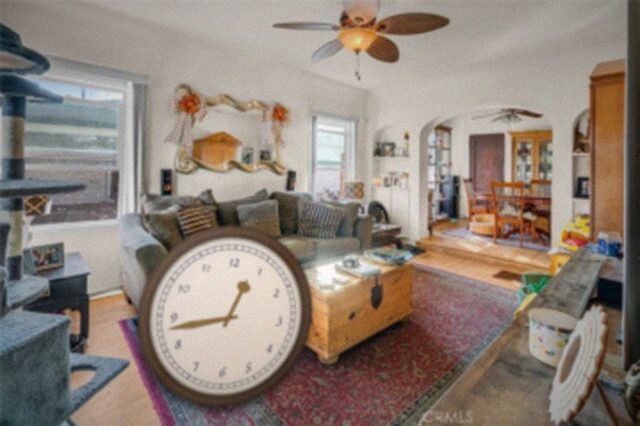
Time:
**12:43**
